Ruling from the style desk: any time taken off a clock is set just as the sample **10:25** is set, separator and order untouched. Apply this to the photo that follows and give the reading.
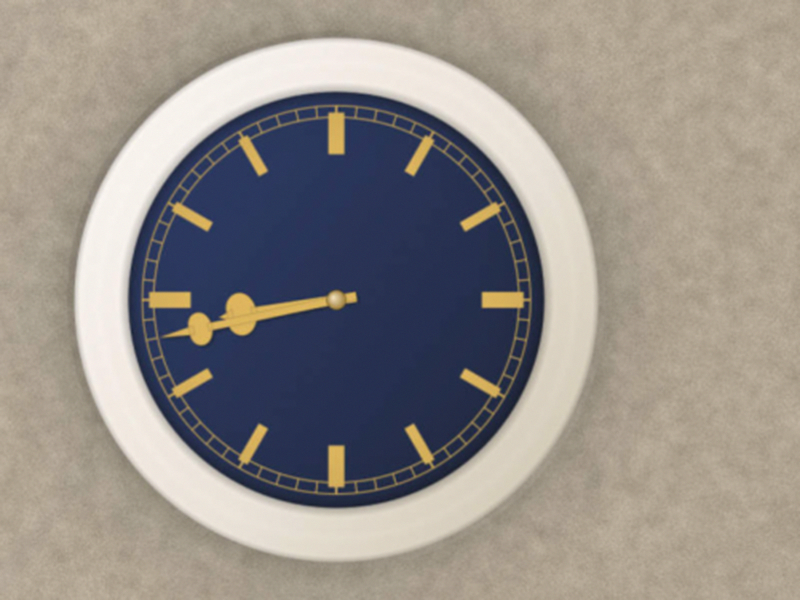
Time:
**8:43**
